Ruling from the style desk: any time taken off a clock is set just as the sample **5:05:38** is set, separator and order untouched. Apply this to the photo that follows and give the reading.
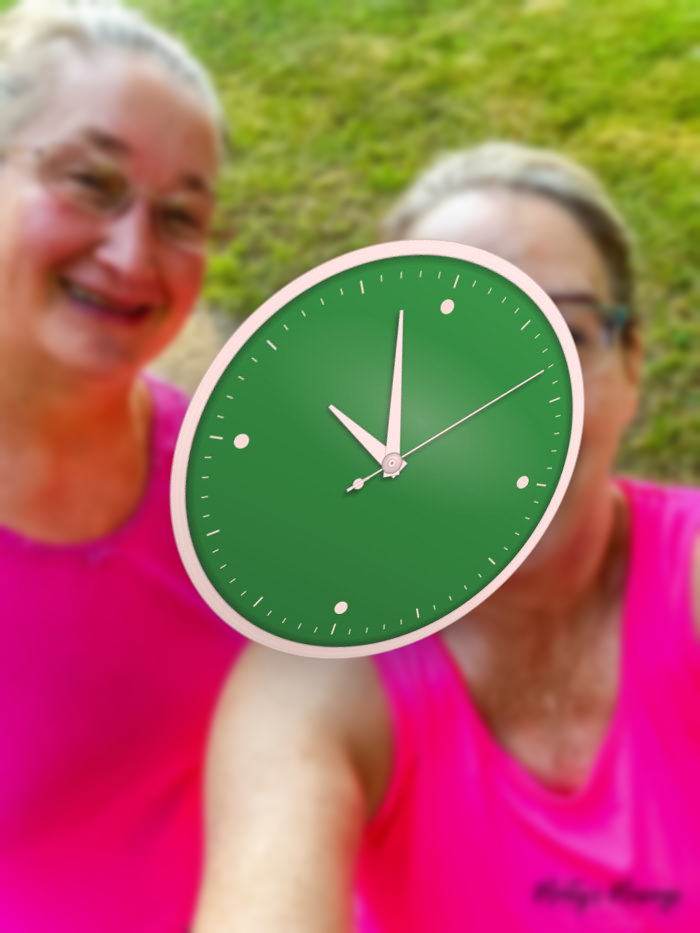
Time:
**9:57:08**
